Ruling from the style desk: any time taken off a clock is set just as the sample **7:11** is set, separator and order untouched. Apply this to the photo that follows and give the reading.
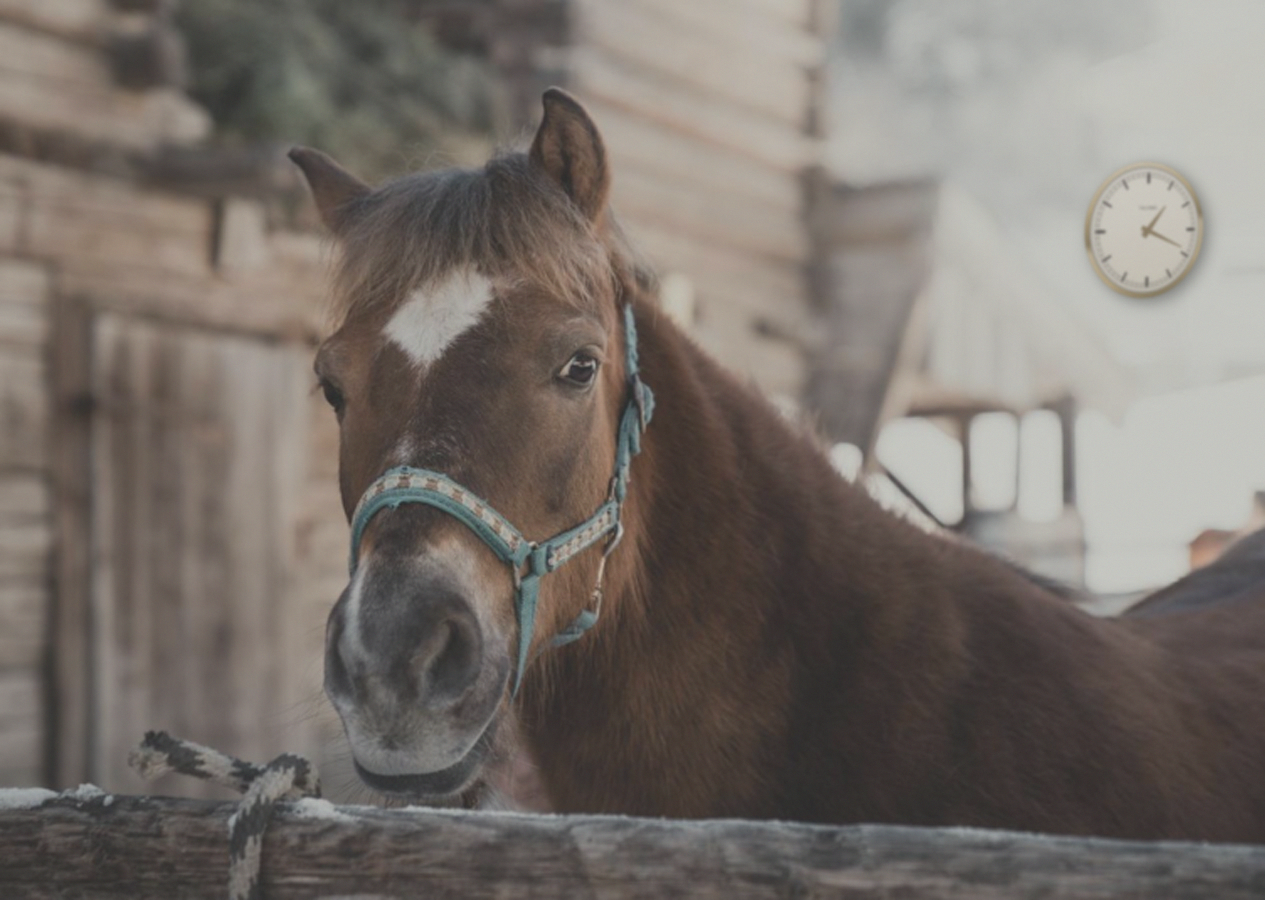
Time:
**1:19**
